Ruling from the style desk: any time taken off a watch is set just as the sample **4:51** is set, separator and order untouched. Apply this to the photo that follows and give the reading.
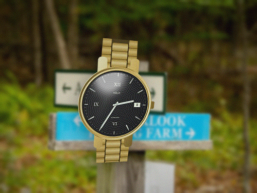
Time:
**2:35**
